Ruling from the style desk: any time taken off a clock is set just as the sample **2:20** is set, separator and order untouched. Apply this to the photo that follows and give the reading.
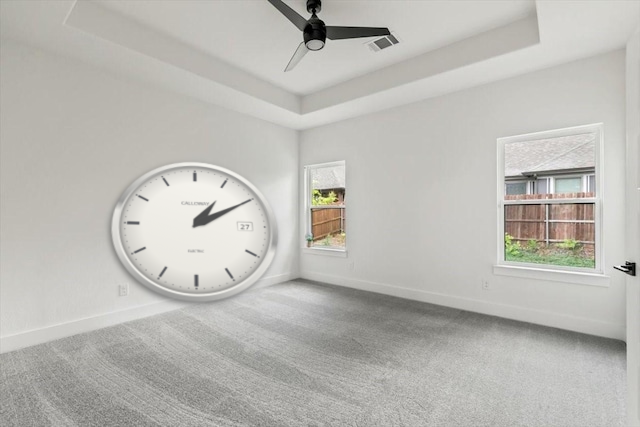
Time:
**1:10**
